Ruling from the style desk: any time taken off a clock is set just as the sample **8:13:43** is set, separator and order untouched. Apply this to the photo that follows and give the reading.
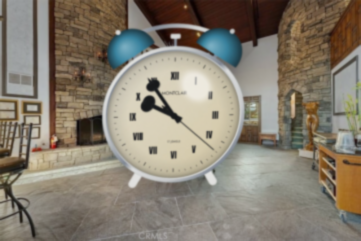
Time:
**9:54:22**
